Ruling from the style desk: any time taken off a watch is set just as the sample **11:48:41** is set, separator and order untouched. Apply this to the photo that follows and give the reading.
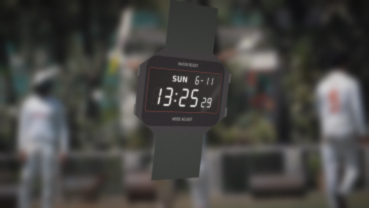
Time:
**13:25:29**
